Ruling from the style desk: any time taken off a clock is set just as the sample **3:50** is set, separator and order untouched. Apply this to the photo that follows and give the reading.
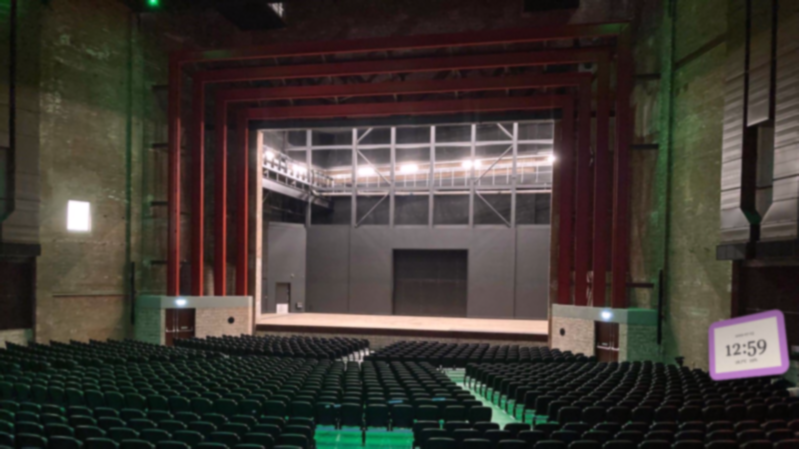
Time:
**12:59**
